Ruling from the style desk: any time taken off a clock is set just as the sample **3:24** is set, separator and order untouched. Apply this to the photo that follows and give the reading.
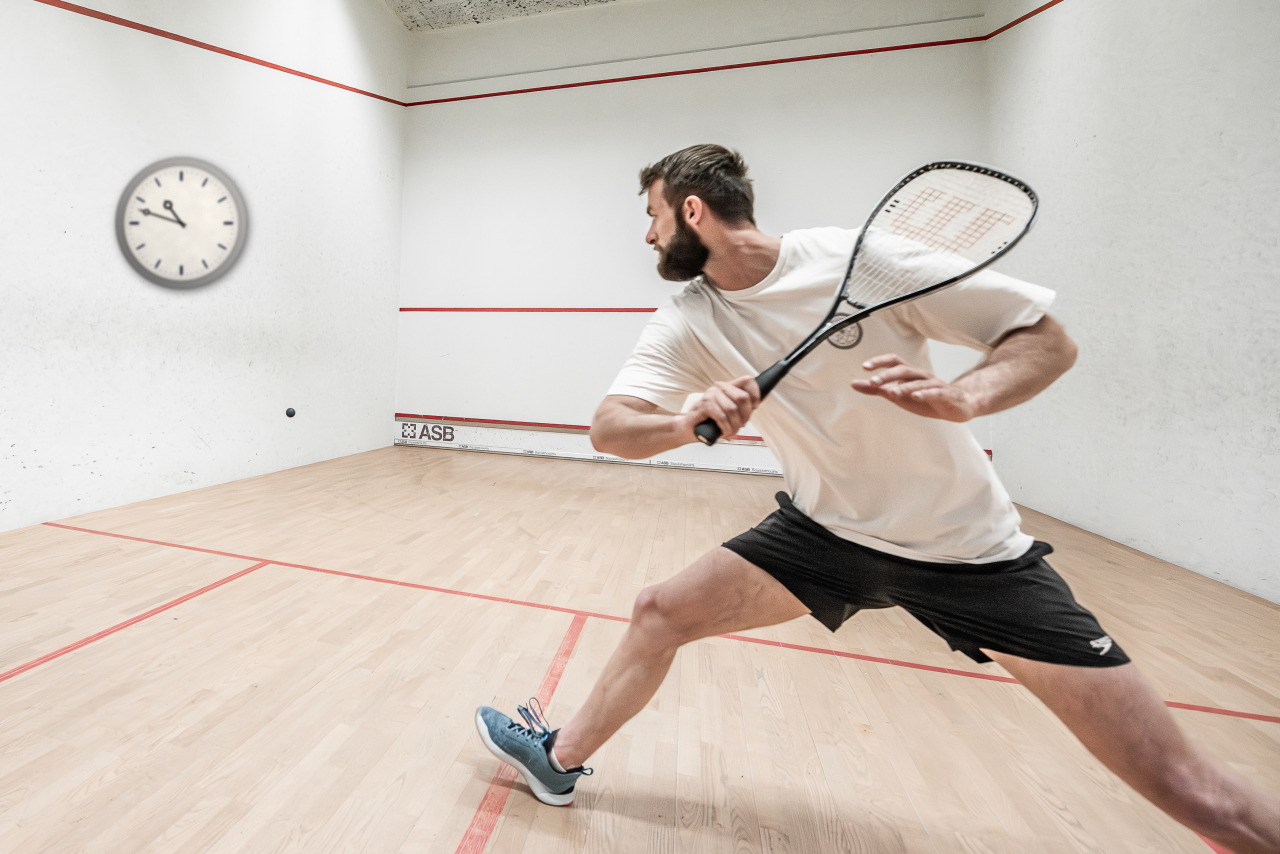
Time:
**10:48**
